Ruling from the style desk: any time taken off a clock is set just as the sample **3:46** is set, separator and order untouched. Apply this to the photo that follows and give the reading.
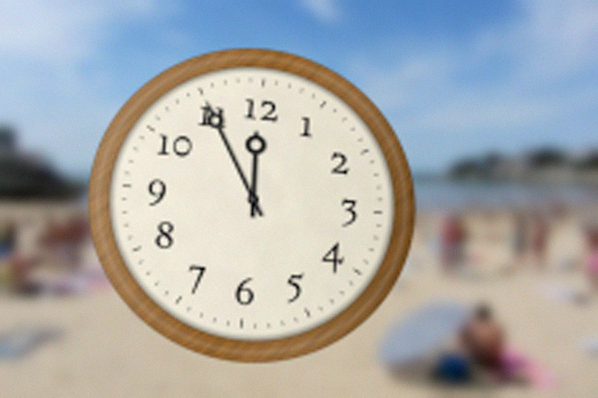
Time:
**11:55**
